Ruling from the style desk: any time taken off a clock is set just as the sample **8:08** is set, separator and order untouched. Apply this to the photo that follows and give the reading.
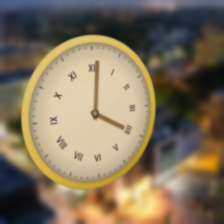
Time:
**4:01**
